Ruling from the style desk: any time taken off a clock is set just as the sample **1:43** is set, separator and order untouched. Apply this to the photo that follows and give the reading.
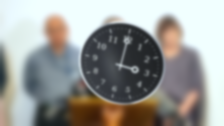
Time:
**3:00**
